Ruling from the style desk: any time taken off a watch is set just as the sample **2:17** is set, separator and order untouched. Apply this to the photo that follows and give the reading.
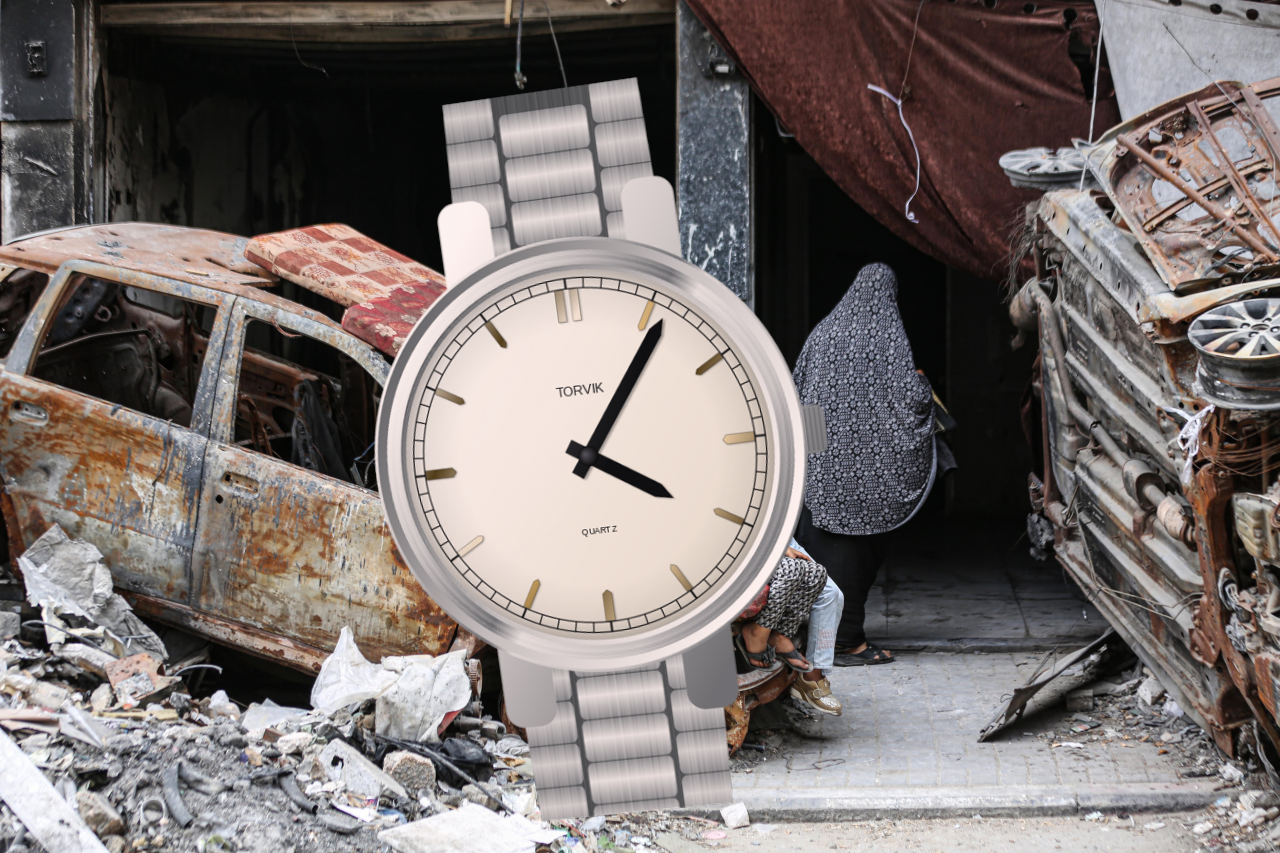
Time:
**4:06**
